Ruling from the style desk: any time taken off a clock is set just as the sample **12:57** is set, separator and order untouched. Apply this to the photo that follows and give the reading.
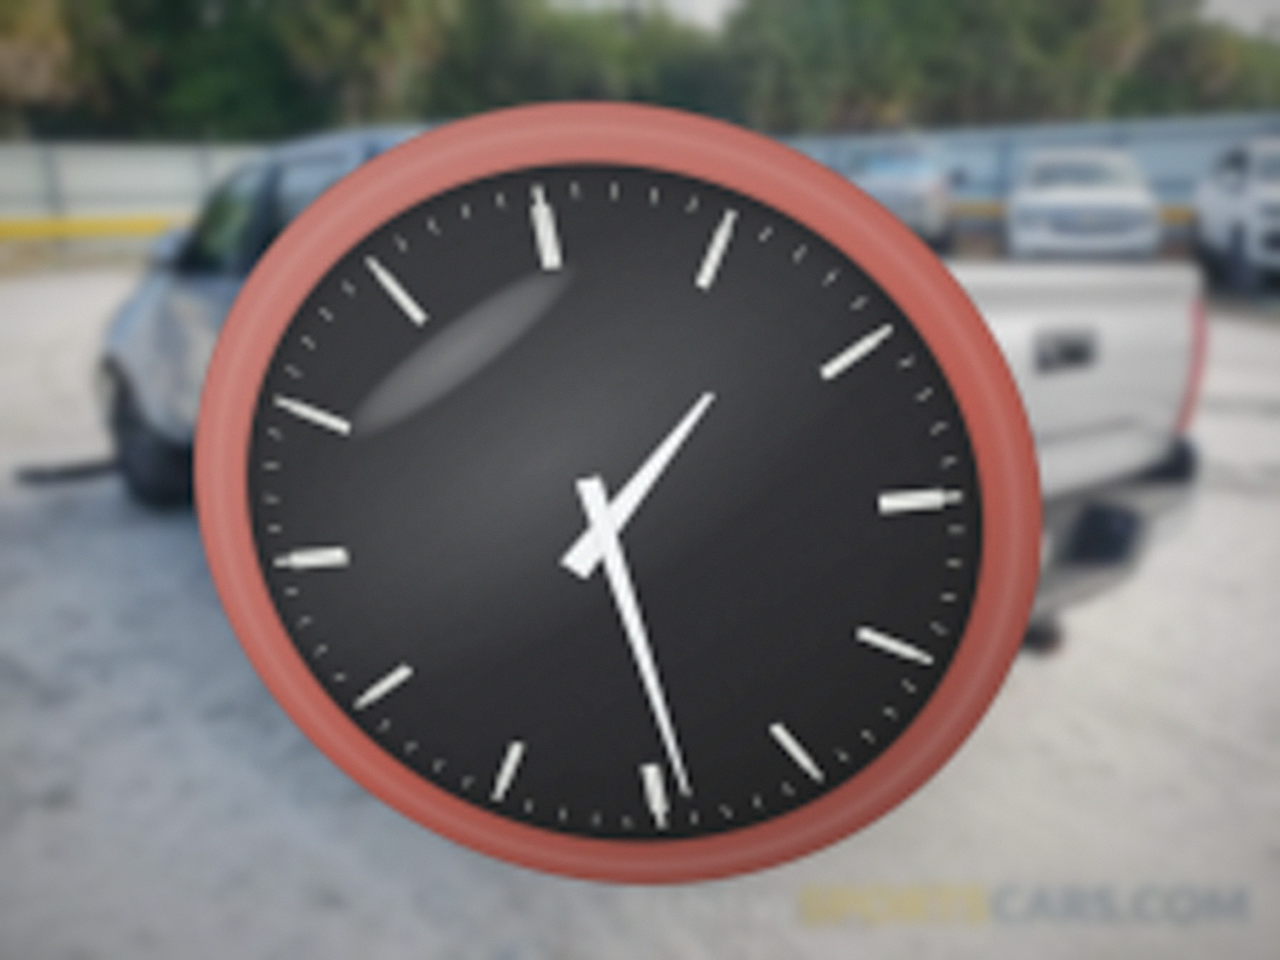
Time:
**1:29**
